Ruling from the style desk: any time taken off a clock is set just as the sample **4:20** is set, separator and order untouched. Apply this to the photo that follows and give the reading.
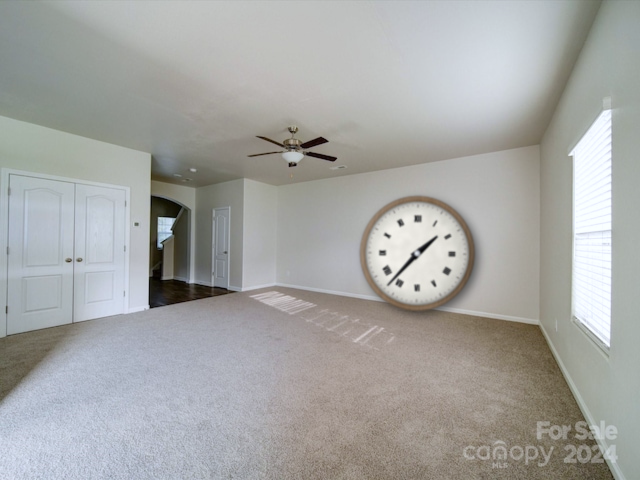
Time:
**1:37**
